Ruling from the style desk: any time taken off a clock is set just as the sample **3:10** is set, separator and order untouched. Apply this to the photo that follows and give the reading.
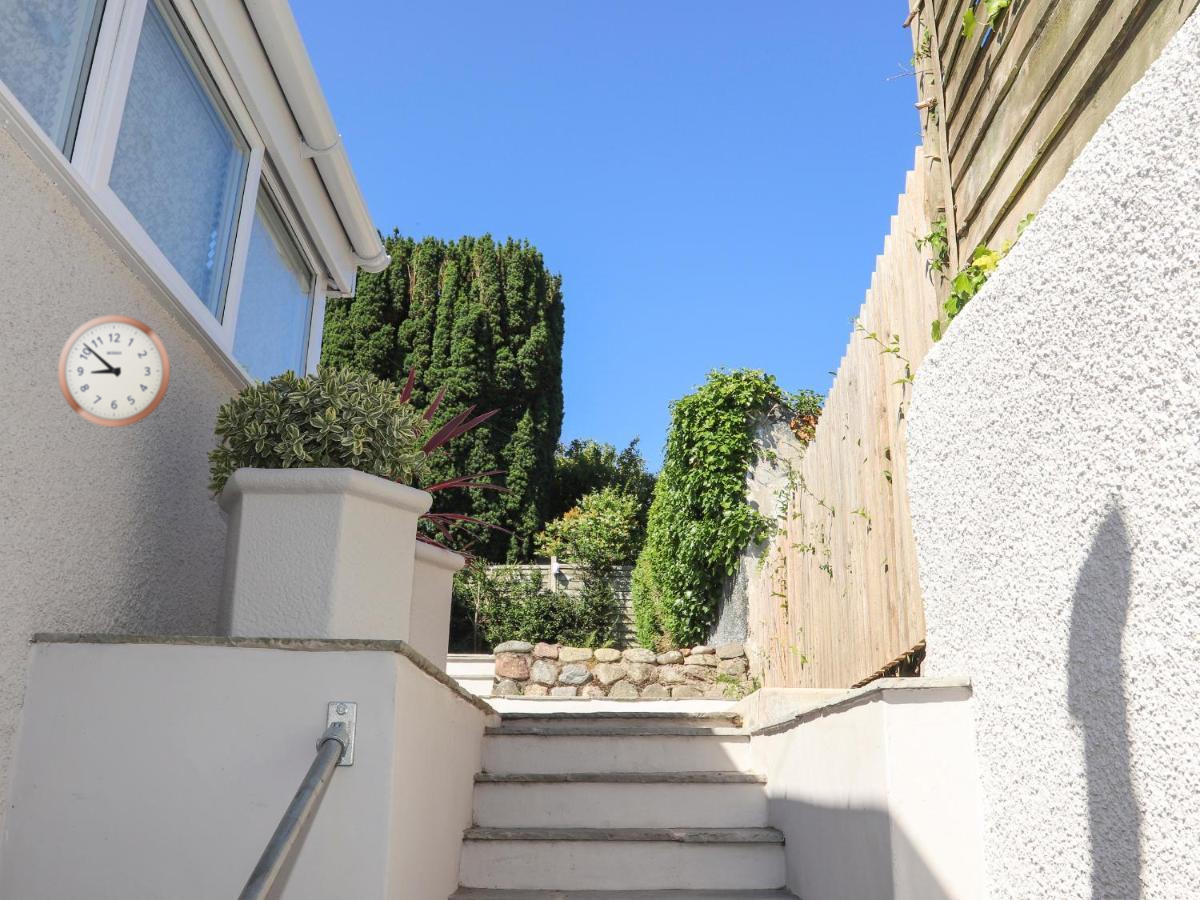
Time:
**8:52**
